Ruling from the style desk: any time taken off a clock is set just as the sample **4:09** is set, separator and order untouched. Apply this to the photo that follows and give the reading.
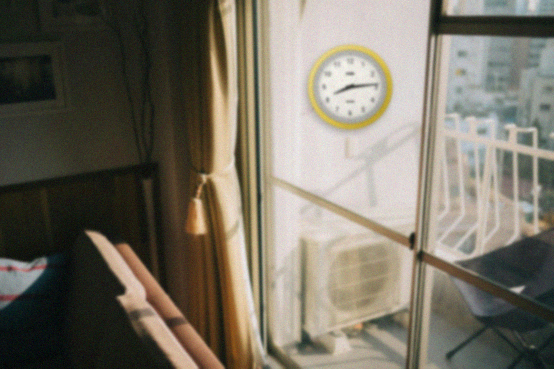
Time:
**8:14**
